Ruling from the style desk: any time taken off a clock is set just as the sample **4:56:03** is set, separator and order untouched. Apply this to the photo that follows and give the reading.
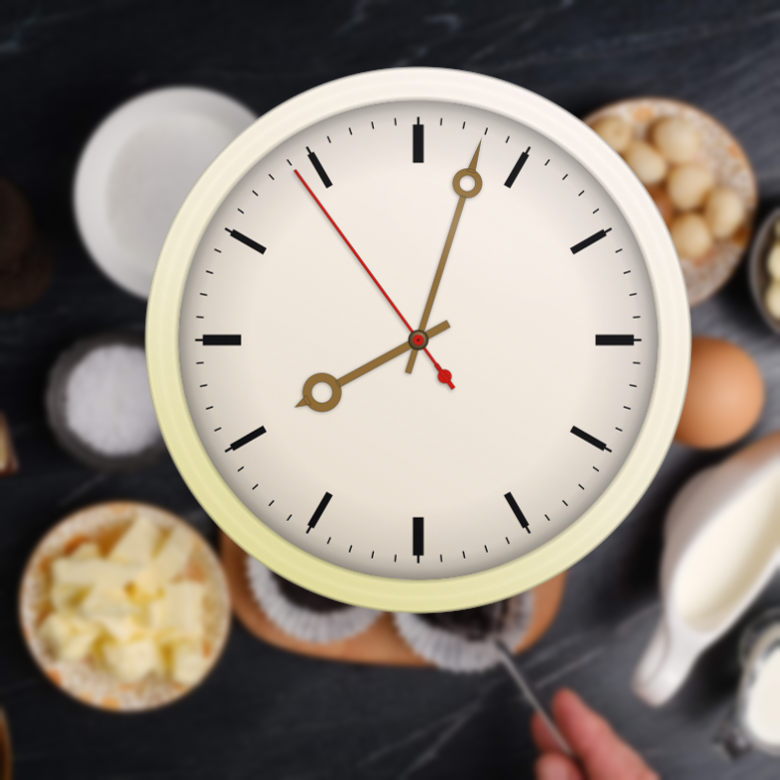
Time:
**8:02:54**
